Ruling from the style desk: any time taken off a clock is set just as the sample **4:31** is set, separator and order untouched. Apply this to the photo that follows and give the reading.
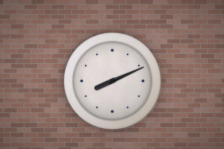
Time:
**8:11**
